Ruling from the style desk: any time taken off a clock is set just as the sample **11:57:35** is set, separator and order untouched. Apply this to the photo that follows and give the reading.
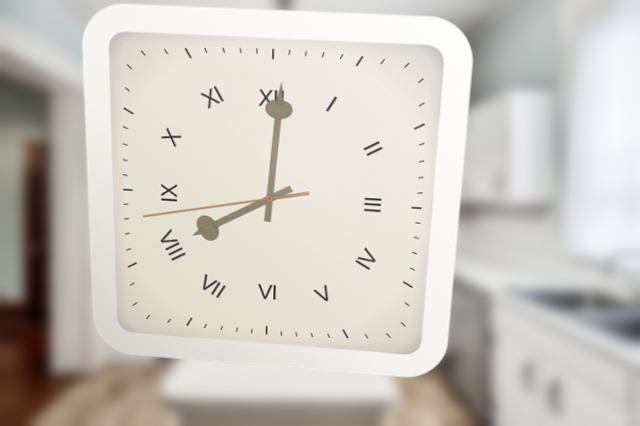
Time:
**8:00:43**
